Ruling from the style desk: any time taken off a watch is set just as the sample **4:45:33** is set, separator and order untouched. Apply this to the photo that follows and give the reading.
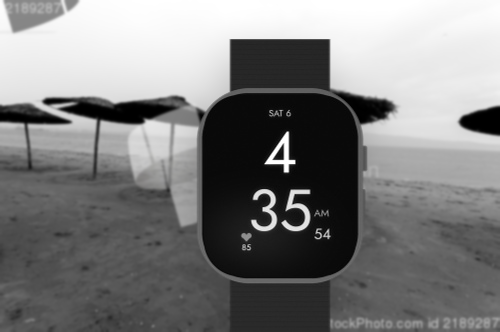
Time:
**4:35:54**
